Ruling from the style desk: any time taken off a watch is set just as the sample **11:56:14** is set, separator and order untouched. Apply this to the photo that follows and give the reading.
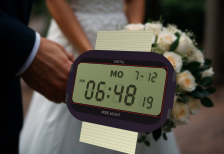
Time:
**6:48:19**
